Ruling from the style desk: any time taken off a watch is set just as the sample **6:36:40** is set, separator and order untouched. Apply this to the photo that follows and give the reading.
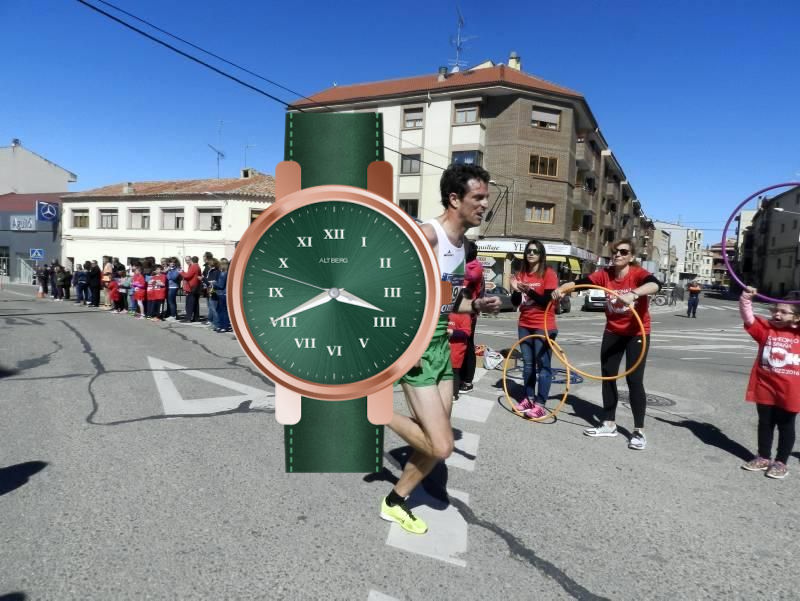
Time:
**3:40:48**
